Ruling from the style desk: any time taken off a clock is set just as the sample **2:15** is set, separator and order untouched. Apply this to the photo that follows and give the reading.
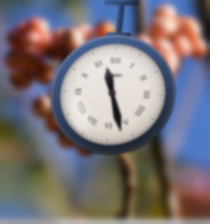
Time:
**11:27**
